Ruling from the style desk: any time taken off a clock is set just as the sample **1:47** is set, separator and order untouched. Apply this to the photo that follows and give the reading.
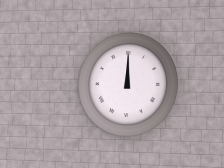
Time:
**12:00**
